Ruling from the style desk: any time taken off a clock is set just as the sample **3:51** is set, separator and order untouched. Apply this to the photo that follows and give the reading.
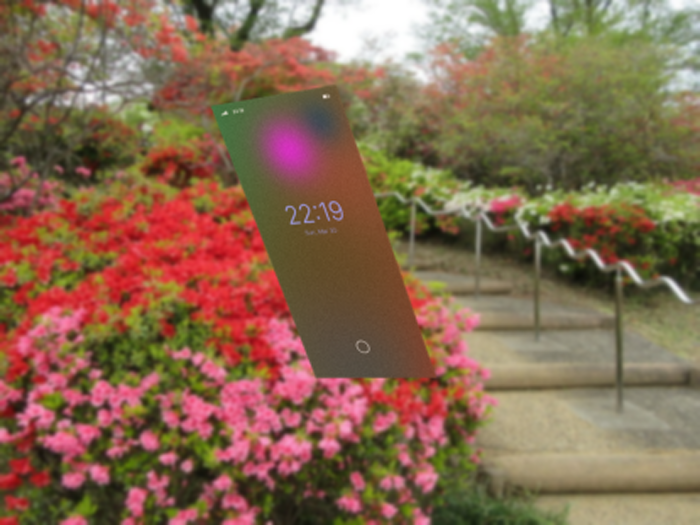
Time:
**22:19**
